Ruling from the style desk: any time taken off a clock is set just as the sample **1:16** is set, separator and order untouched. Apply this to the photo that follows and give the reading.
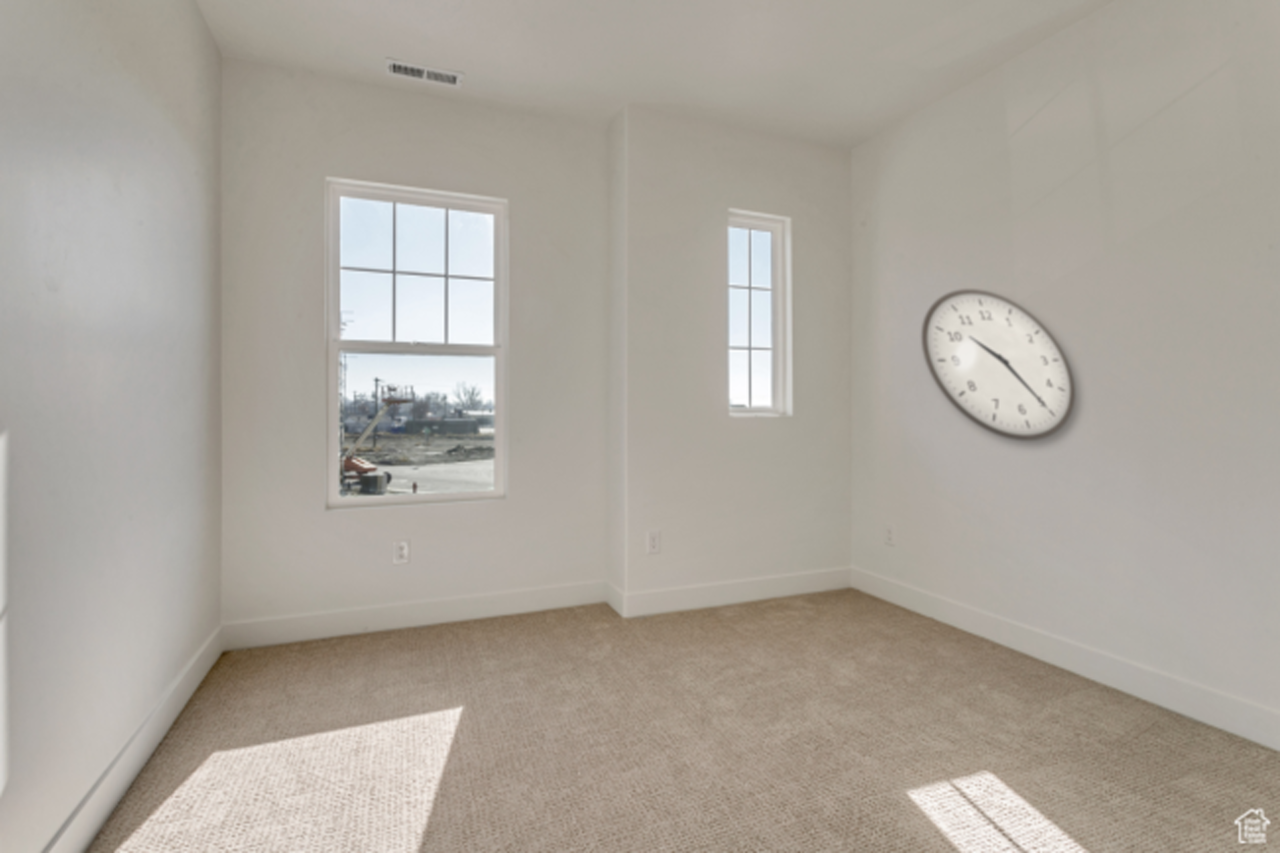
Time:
**10:25**
